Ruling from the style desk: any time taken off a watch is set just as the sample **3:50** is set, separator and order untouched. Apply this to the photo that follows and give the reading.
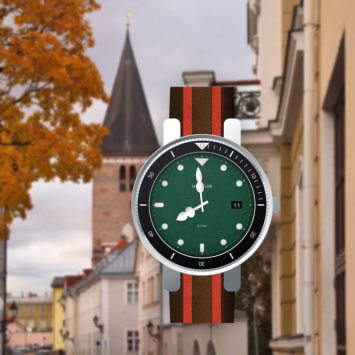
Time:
**7:59**
